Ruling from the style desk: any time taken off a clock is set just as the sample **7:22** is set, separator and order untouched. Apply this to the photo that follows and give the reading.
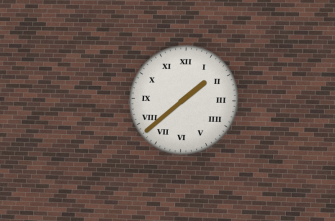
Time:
**1:38**
